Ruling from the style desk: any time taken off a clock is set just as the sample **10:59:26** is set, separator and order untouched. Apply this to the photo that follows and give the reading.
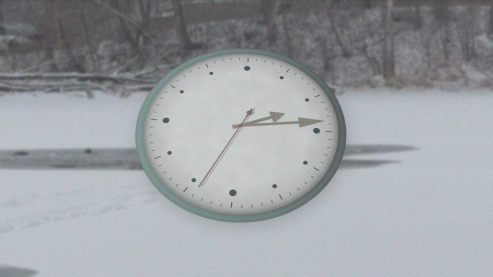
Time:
**2:13:34**
